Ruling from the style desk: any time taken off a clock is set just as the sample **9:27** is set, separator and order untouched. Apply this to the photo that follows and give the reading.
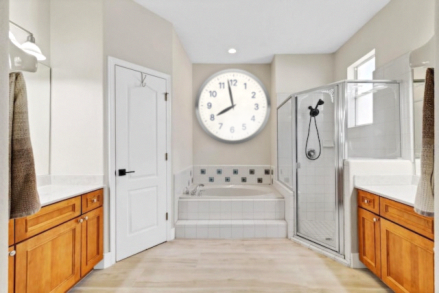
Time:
**7:58**
